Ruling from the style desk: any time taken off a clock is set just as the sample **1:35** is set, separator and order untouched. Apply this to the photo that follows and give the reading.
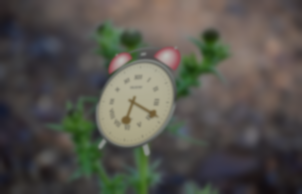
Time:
**6:19**
